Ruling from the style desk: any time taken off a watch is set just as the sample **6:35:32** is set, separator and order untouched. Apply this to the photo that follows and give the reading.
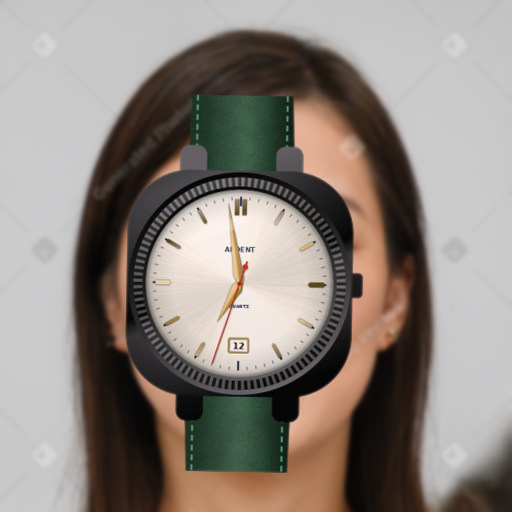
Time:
**6:58:33**
